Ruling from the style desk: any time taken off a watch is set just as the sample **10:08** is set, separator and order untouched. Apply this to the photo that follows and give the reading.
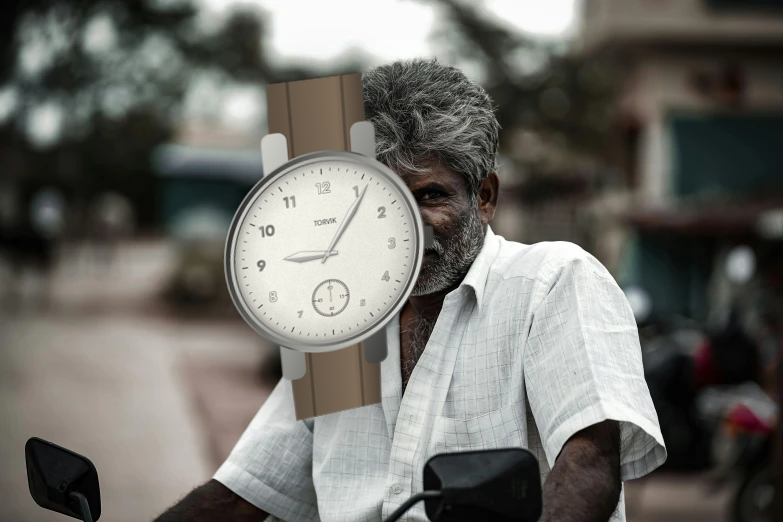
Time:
**9:06**
